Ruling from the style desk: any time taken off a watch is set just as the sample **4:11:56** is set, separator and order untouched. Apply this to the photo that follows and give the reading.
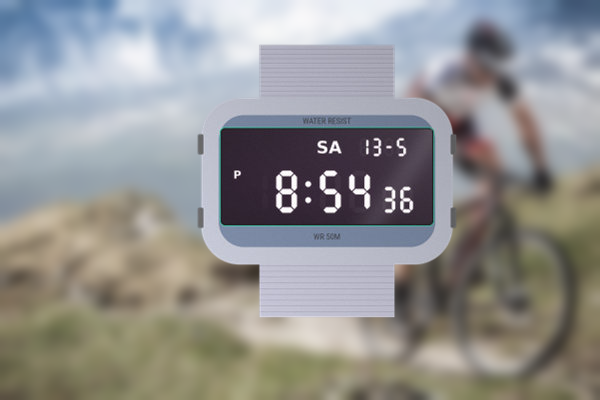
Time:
**8:54:36**
